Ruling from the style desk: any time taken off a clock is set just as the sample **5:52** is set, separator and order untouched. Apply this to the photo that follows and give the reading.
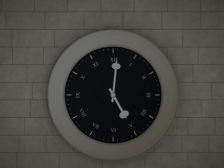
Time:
**5:01**
